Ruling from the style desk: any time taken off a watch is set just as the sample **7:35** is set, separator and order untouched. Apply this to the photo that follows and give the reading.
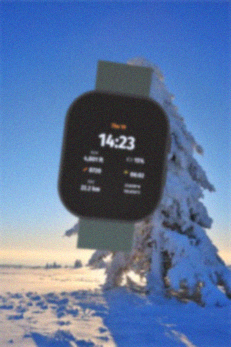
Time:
**14:23**
